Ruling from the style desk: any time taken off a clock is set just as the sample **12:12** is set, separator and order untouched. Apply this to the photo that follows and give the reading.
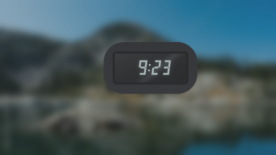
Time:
**9:23**
